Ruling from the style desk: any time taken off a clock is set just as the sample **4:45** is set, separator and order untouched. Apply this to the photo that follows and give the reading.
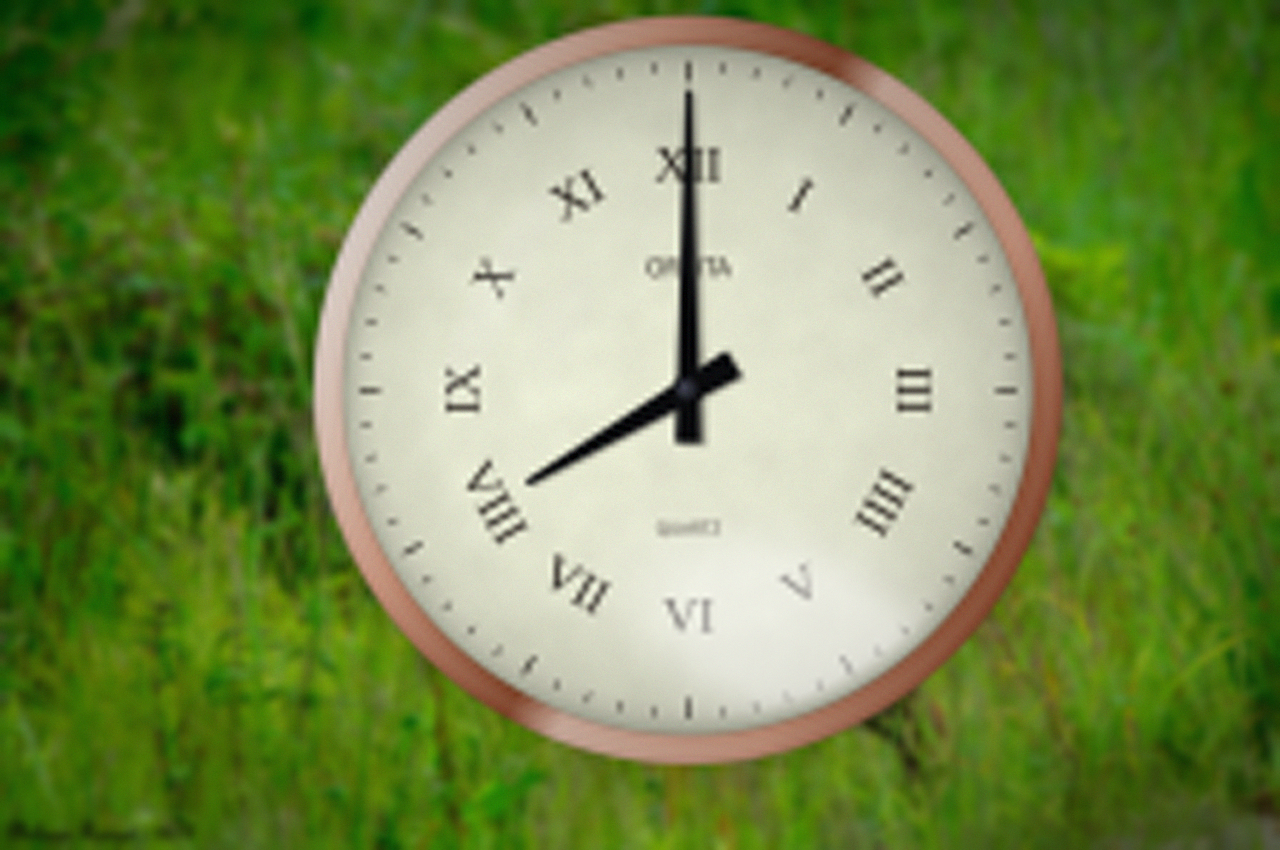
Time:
**8:00**
